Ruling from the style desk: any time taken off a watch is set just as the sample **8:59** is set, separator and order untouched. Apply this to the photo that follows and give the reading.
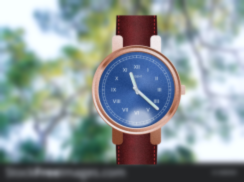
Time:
**11:22**
